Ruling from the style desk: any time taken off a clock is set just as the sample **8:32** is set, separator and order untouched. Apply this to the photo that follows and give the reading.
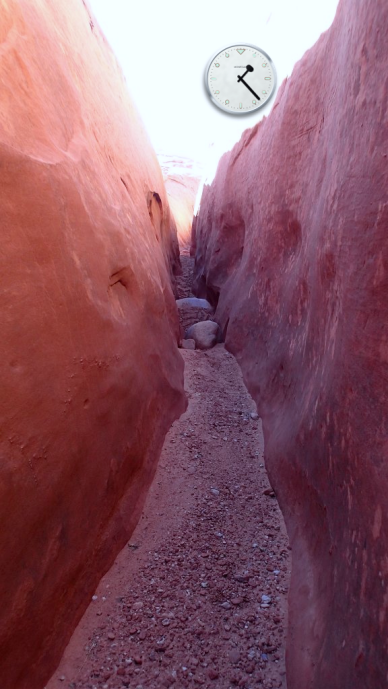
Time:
**1:23**
